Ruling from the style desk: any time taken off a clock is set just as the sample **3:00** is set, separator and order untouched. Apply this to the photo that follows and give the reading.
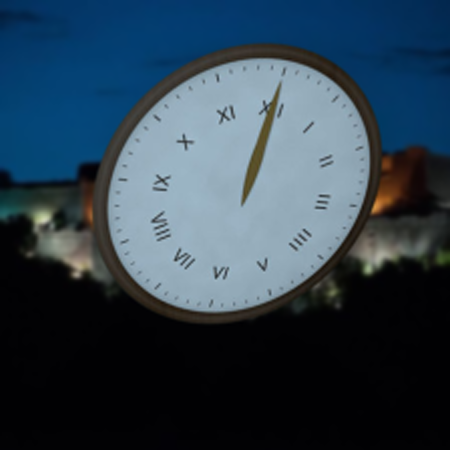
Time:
**12:00**
